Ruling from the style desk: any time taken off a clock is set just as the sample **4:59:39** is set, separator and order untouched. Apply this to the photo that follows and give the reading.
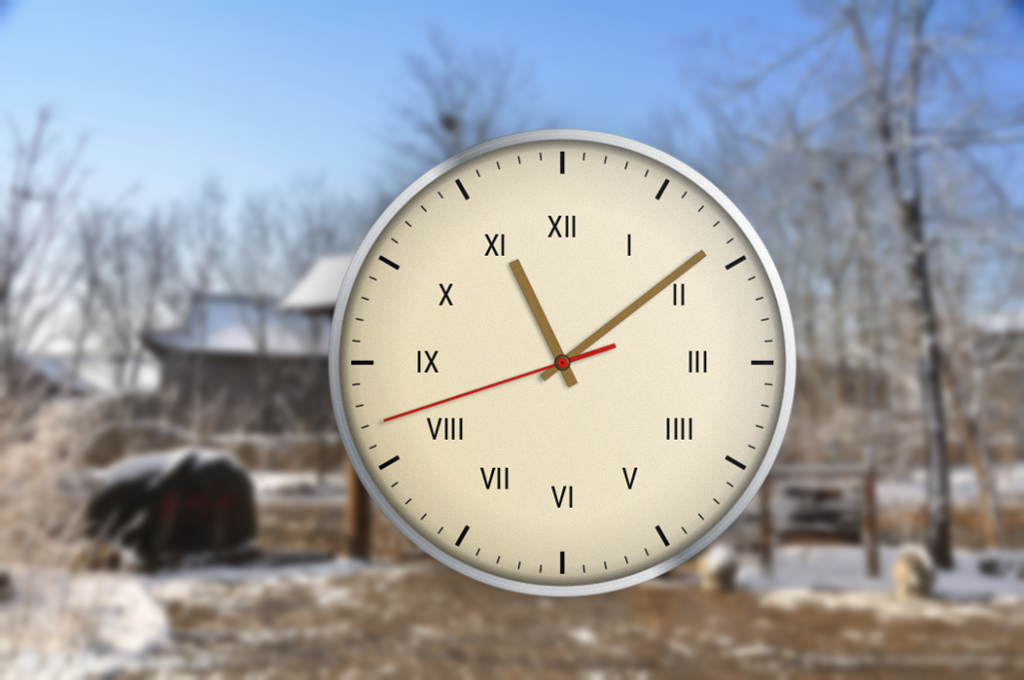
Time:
**11:08:42**
